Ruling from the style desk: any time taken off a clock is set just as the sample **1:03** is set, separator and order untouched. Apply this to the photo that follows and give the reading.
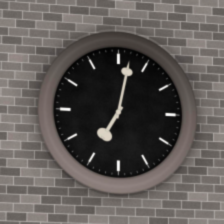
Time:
**7:02**
